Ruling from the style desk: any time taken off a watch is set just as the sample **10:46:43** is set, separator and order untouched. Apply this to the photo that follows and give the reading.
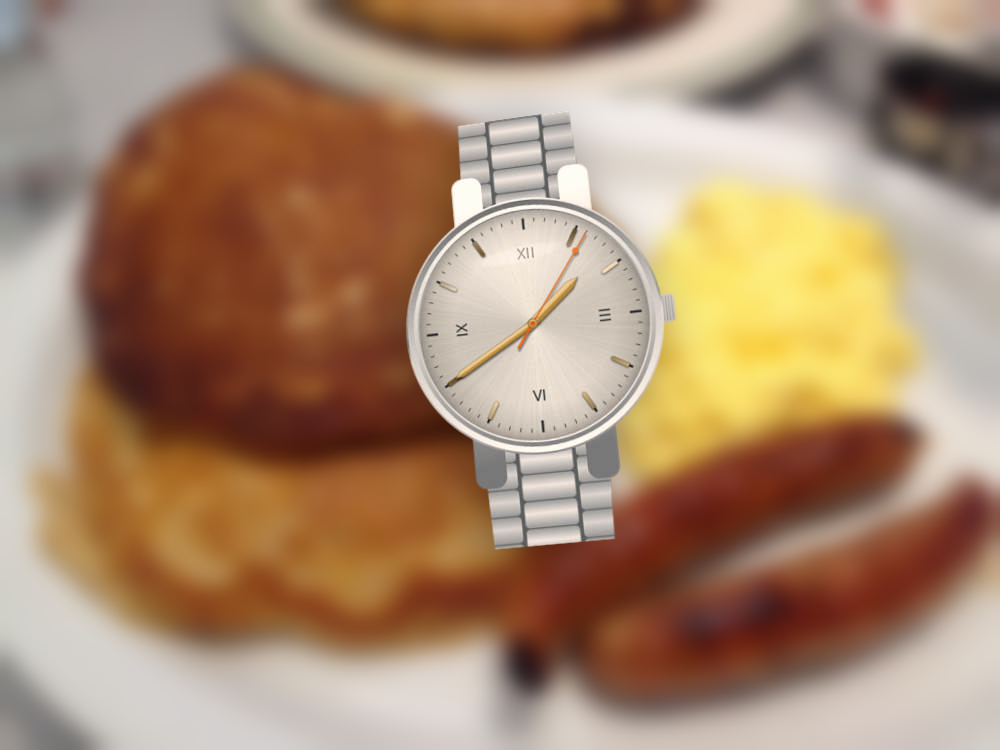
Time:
**1:40:06**
